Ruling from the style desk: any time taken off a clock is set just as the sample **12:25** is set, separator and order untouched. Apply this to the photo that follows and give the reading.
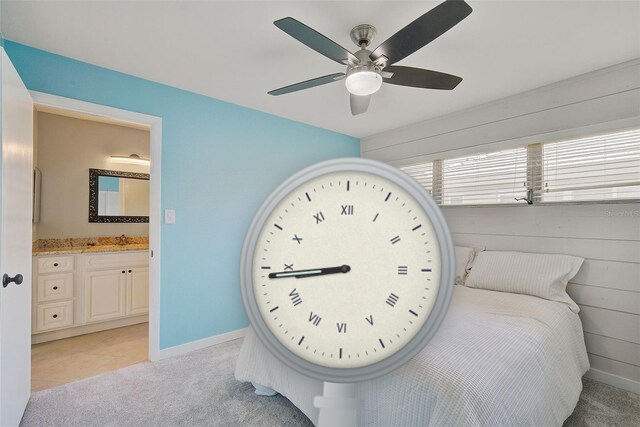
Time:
**8:44**
